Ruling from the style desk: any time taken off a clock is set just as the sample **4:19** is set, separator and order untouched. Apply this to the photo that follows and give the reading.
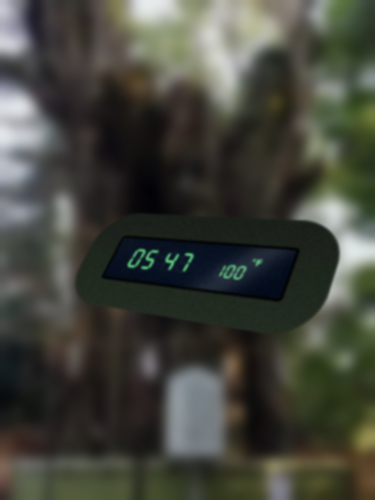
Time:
**5:47**
